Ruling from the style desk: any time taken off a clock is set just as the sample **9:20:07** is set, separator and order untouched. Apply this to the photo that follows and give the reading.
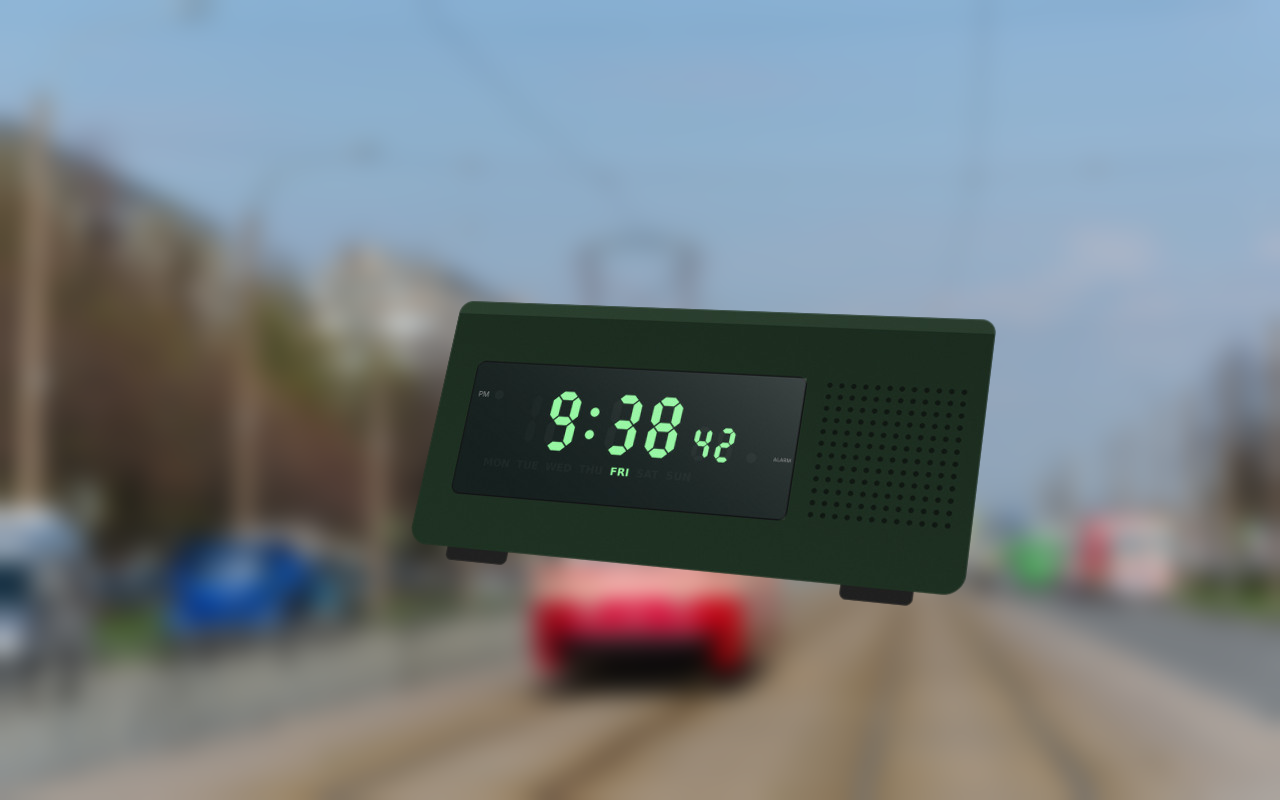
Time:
**9:38:42**
